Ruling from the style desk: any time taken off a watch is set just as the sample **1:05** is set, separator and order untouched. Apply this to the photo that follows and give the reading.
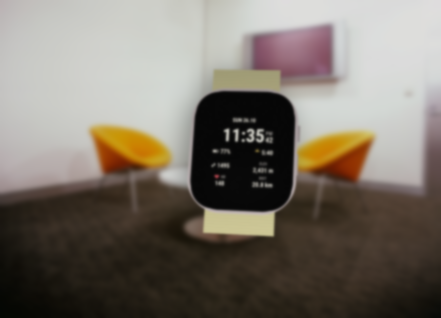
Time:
**11:35**
